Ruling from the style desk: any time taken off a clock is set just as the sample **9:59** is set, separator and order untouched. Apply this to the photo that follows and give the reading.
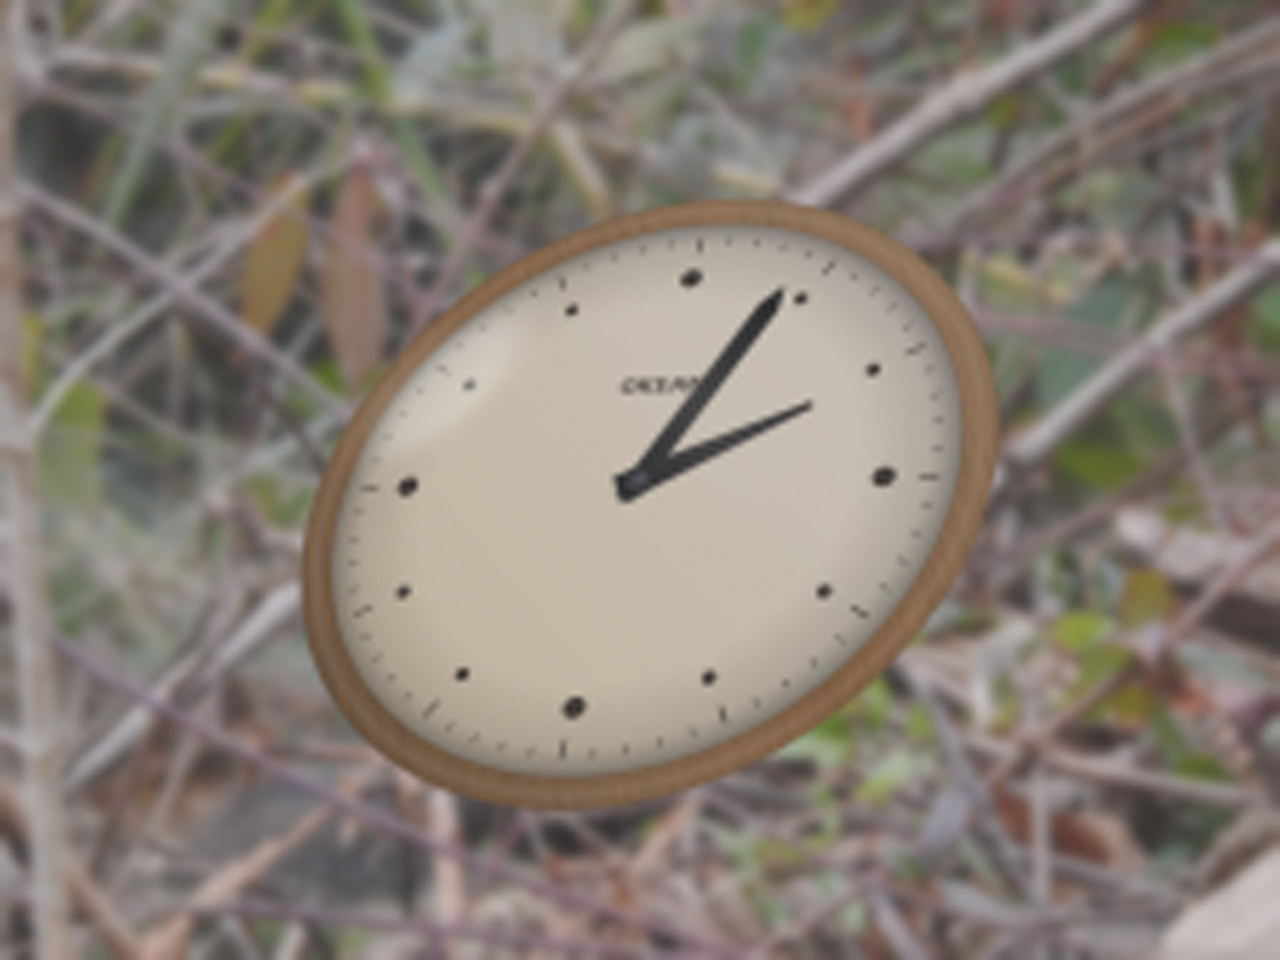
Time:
**2:04**
